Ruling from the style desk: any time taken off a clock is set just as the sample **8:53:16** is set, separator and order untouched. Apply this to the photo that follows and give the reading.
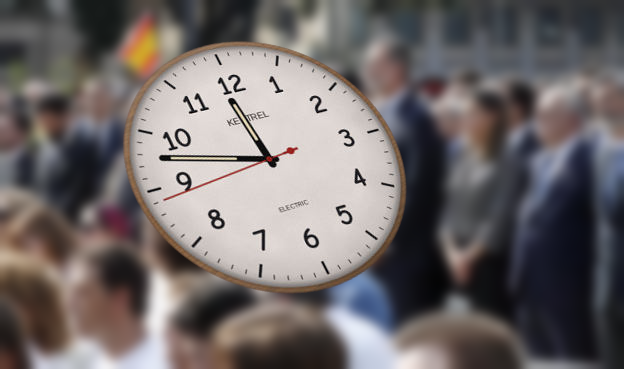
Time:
**11:47:44**
